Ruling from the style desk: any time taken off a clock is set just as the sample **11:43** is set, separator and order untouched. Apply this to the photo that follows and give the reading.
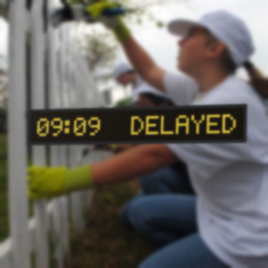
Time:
**9:09**
